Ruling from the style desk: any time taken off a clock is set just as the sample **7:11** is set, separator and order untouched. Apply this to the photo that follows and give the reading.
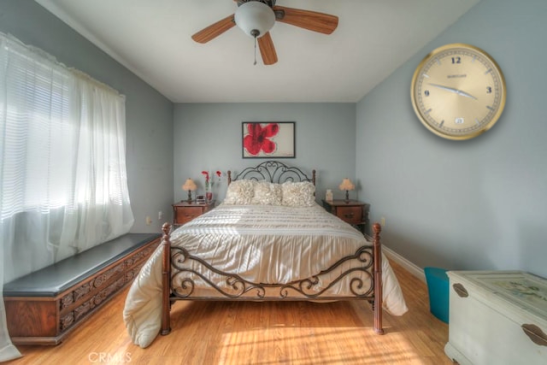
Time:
**3:48**
